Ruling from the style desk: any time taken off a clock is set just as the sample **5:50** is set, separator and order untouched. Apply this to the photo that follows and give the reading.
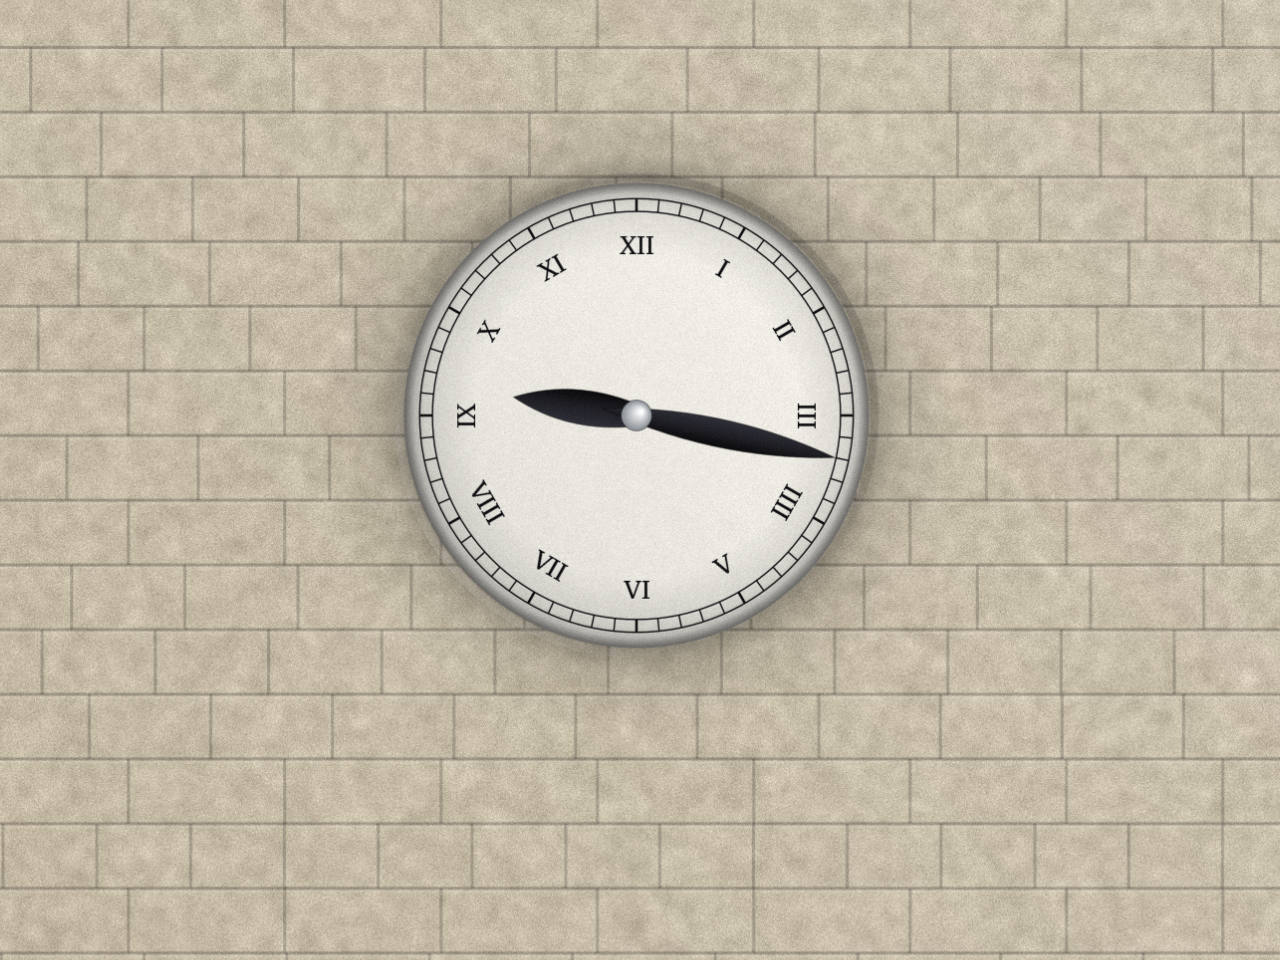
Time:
**9:17**
